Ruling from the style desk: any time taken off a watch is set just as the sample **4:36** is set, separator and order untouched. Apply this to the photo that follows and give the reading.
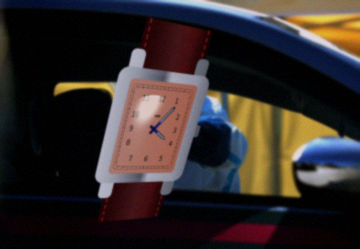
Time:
**4:06**
